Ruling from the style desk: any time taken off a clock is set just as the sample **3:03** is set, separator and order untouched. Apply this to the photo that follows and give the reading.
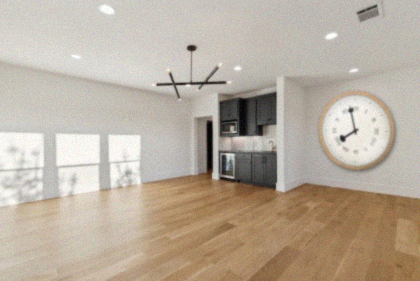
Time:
**7:58**
